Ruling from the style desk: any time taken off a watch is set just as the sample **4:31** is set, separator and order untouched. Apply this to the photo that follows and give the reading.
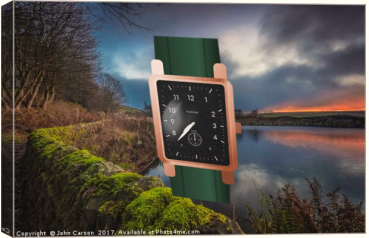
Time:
**7:37**
